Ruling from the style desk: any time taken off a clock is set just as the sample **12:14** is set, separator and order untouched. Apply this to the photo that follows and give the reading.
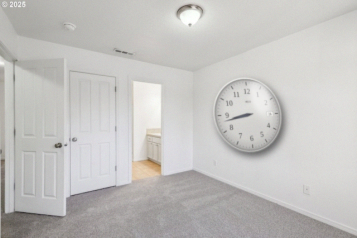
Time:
**8:43**
